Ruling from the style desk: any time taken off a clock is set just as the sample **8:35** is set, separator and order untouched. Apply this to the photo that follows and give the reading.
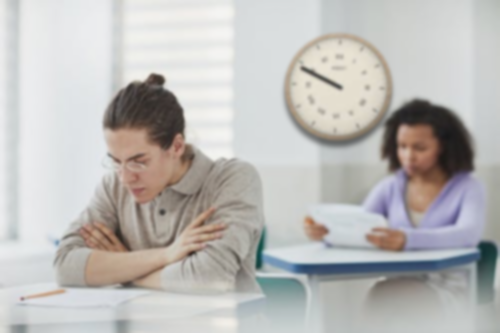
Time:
**9:49**
